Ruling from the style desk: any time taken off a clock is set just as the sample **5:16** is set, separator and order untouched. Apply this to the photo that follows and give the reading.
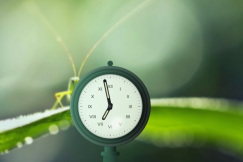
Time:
**6:58**
